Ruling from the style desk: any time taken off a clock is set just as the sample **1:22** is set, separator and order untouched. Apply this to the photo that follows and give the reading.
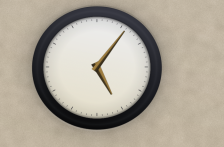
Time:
**5:06**
